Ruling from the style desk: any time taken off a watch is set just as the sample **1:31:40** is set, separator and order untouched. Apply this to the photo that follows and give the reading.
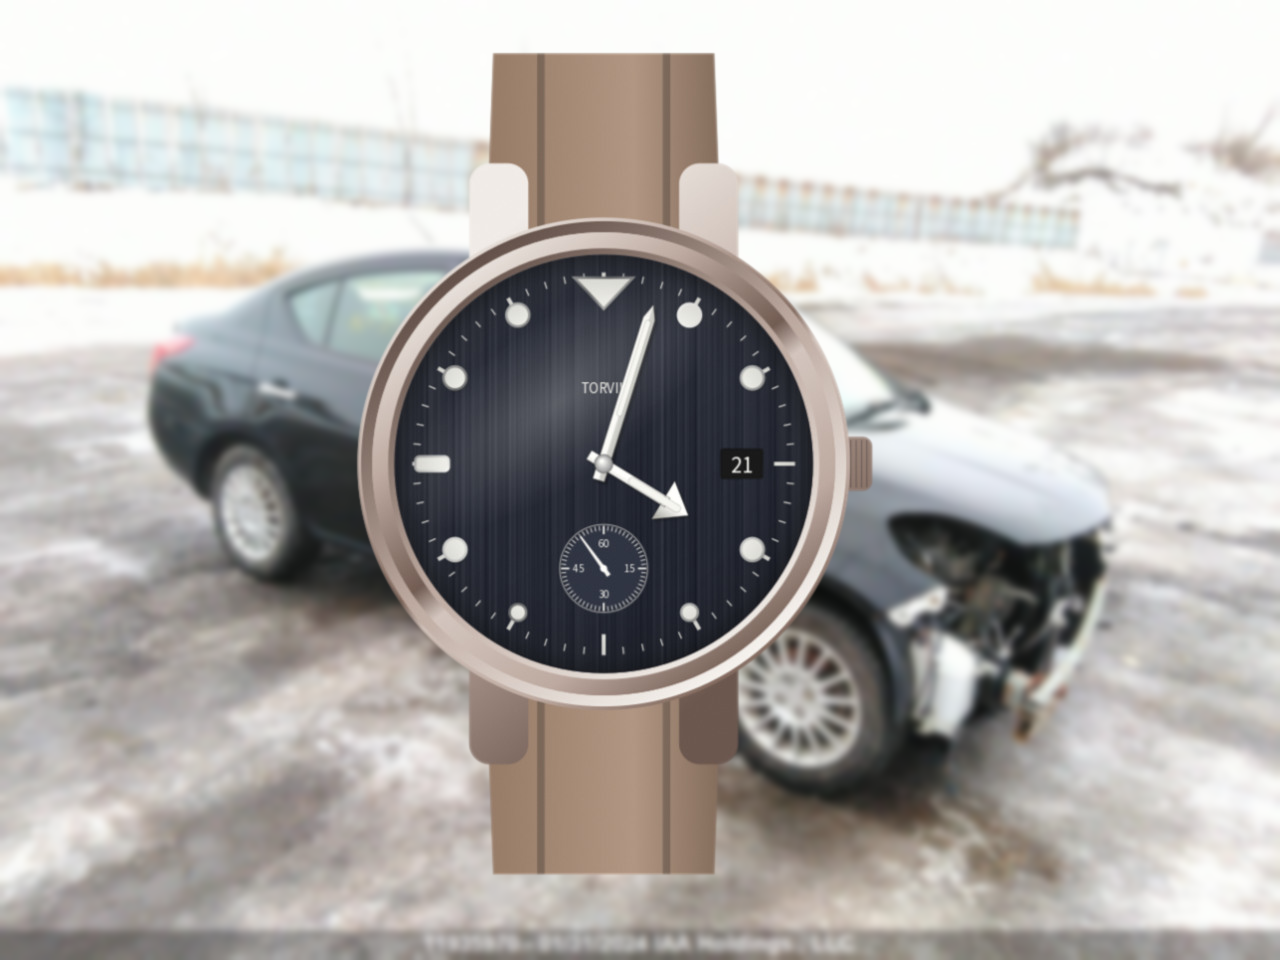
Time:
**4:02:54**
